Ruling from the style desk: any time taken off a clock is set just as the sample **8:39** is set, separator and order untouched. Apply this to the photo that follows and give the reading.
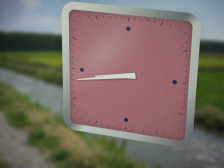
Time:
**8:43**
